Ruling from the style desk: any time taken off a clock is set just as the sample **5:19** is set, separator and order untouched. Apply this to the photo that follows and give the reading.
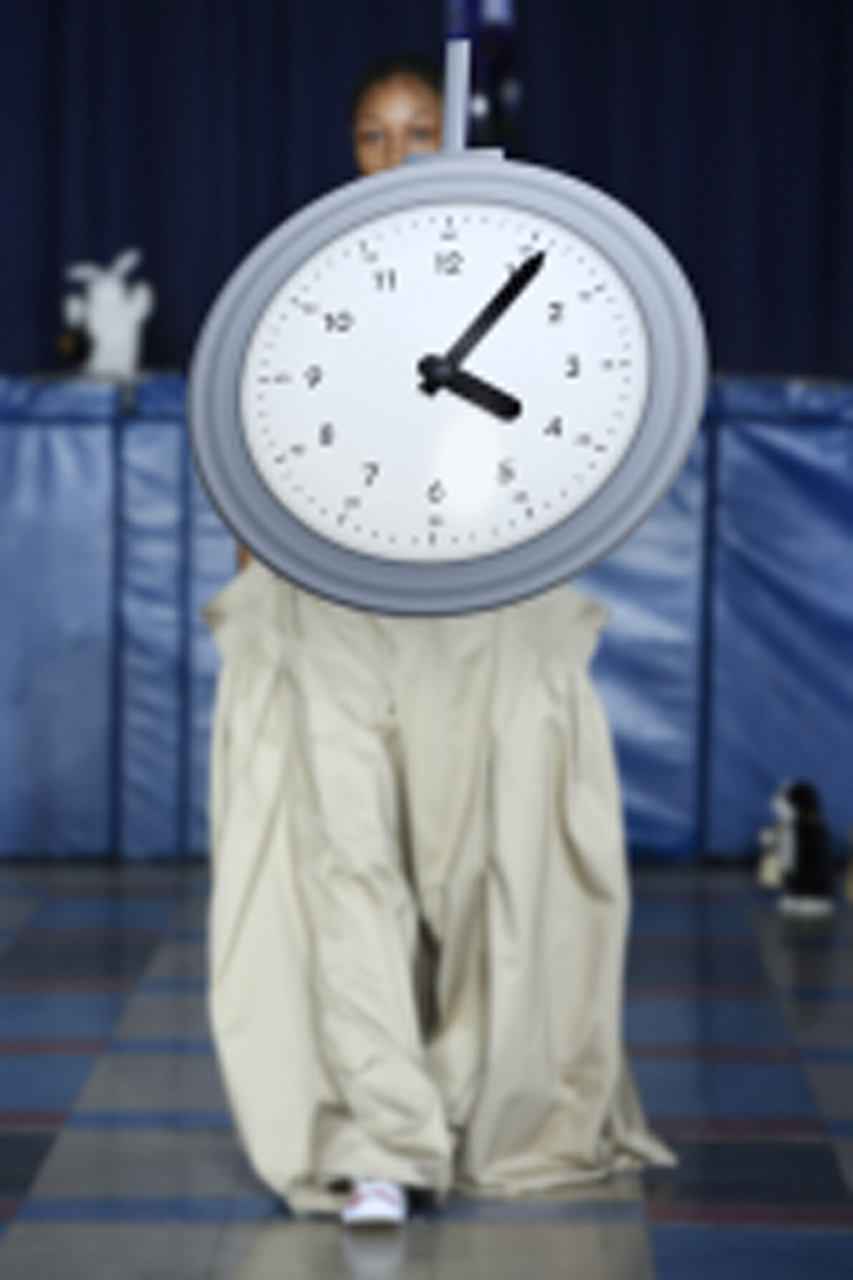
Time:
**4:06**
